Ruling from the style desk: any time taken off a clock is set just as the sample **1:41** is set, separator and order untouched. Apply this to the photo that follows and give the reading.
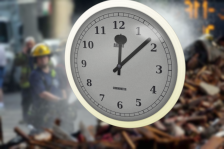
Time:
**12:08**
